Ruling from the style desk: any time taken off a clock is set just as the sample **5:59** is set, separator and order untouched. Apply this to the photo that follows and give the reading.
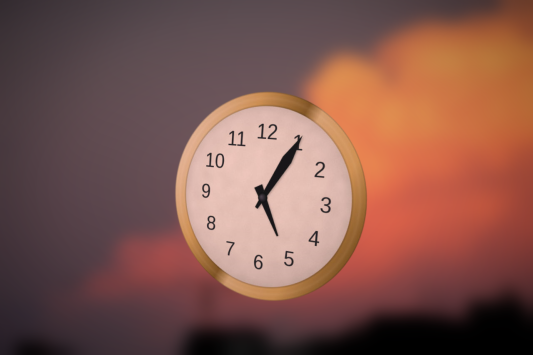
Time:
**5:05**
